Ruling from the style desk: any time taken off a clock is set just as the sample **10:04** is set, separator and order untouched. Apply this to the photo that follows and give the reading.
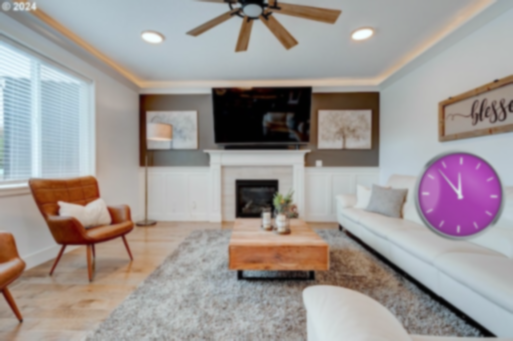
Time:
**11:53**
